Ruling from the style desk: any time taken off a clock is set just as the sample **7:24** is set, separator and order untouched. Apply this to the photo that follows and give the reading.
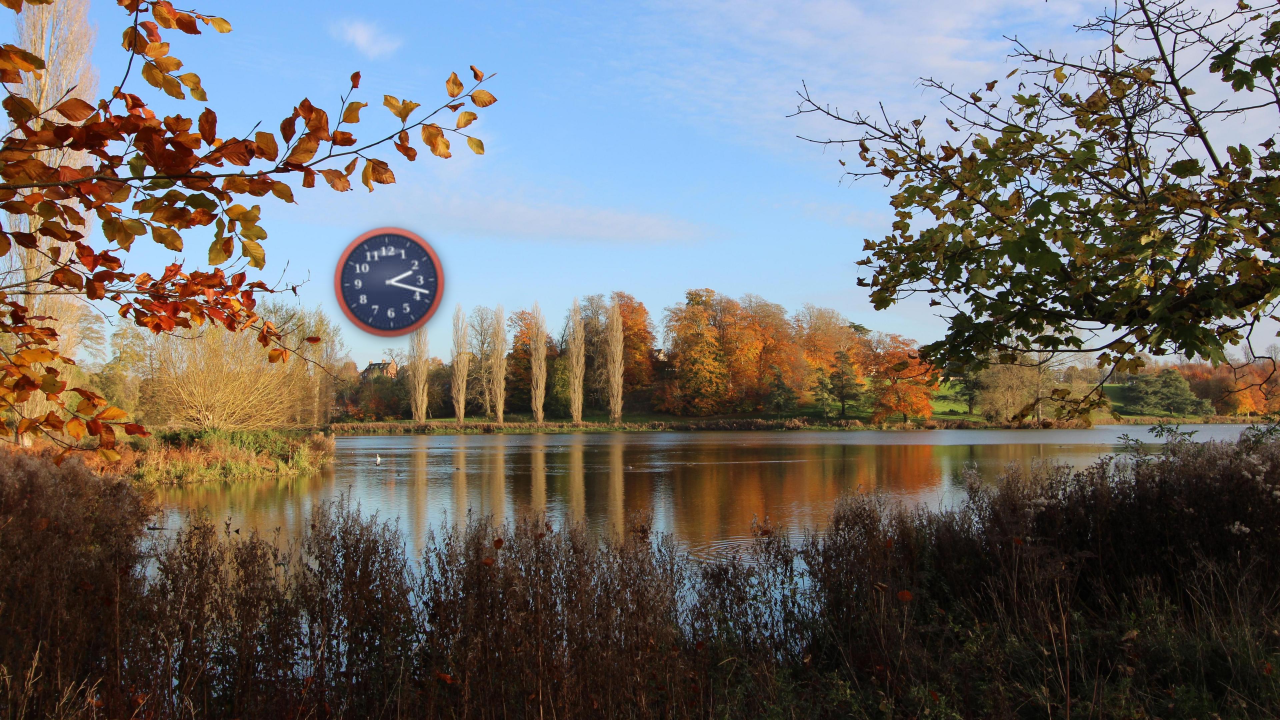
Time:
**2:18**
